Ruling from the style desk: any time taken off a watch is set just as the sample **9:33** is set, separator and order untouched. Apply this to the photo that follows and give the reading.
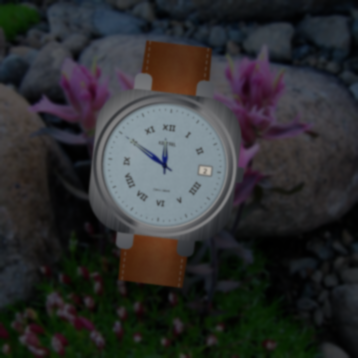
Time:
**11:50**
